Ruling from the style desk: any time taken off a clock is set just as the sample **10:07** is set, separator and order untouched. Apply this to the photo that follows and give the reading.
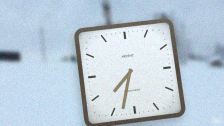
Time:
**7:33**
